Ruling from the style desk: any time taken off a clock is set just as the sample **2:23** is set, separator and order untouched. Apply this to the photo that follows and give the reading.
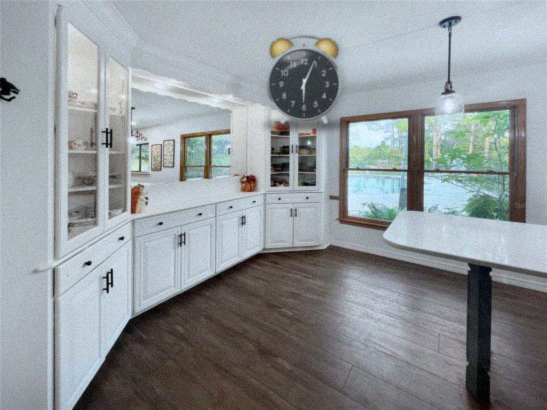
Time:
**6:04**
